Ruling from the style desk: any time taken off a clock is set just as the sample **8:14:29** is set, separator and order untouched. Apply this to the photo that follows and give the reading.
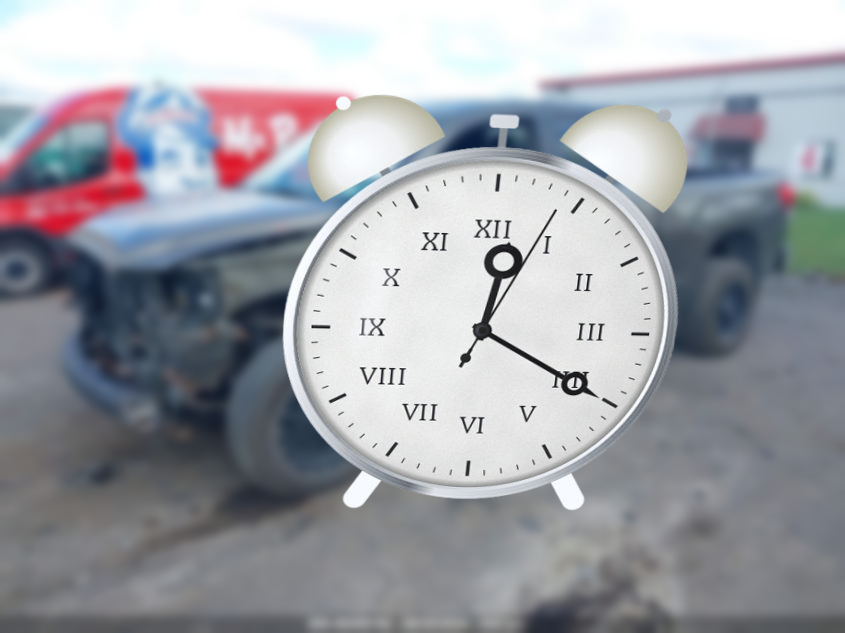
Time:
**12:20:04**
